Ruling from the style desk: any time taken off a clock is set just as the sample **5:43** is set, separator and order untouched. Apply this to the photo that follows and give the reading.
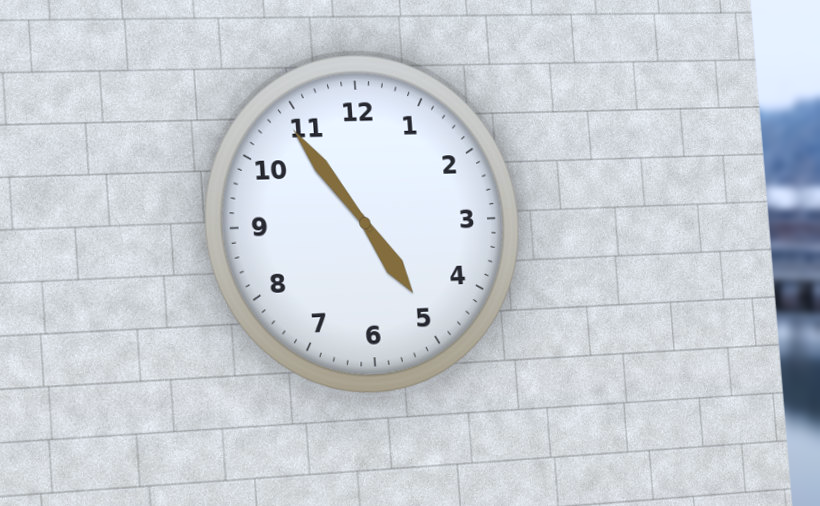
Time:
**4:54**
